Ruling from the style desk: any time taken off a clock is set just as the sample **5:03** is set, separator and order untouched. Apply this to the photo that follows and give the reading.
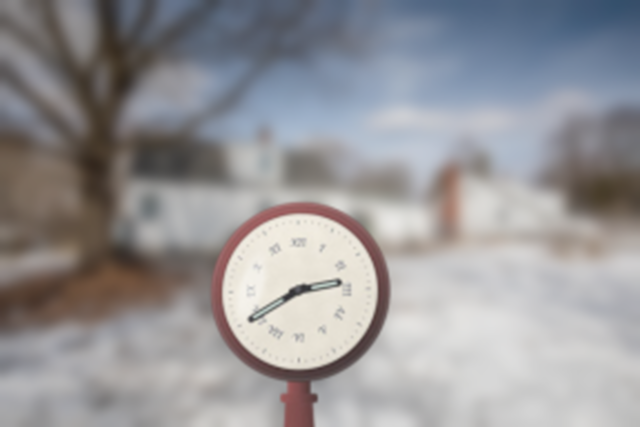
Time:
**2:40**
